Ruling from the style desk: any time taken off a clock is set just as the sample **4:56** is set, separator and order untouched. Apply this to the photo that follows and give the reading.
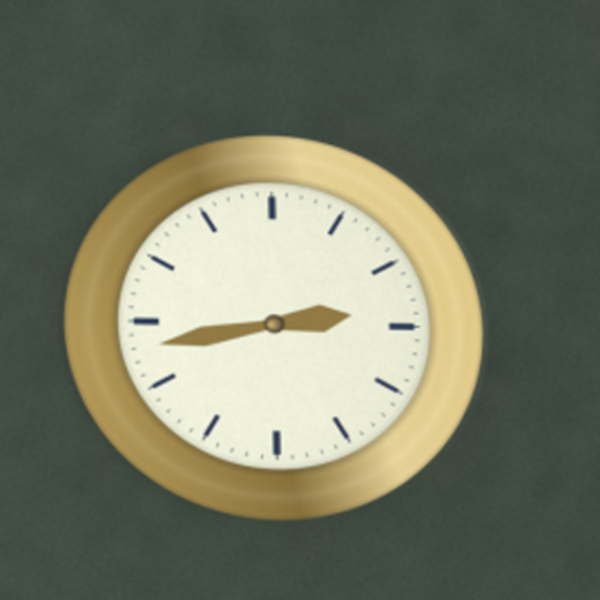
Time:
**2:43**
